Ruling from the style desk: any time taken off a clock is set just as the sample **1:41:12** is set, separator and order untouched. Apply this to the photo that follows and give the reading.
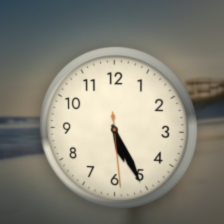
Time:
**5:25:29**
